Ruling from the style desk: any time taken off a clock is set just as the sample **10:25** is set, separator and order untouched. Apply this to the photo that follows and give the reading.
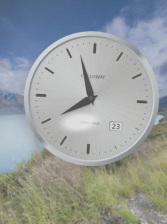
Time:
**7:57**
